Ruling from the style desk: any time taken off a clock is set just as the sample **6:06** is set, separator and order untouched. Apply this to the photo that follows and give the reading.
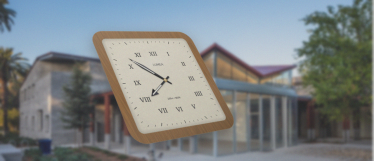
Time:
**7:52**
